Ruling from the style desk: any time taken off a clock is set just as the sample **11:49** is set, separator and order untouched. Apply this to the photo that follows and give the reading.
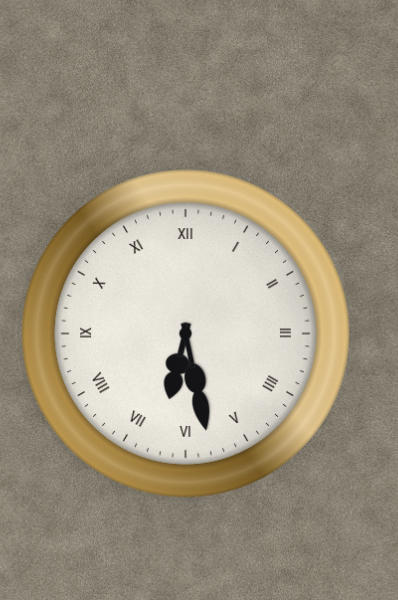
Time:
**6:28**
